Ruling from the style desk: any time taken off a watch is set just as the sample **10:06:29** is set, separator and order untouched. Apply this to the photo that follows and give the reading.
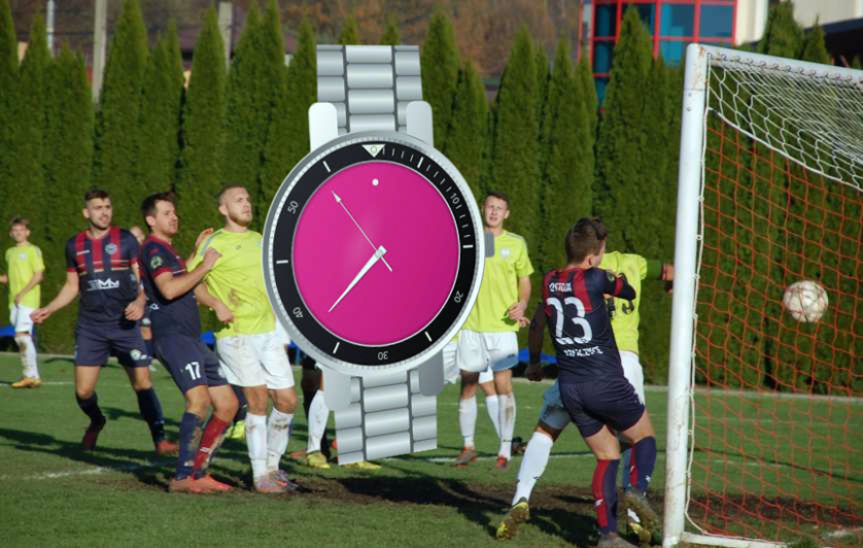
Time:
**7:37:54**
